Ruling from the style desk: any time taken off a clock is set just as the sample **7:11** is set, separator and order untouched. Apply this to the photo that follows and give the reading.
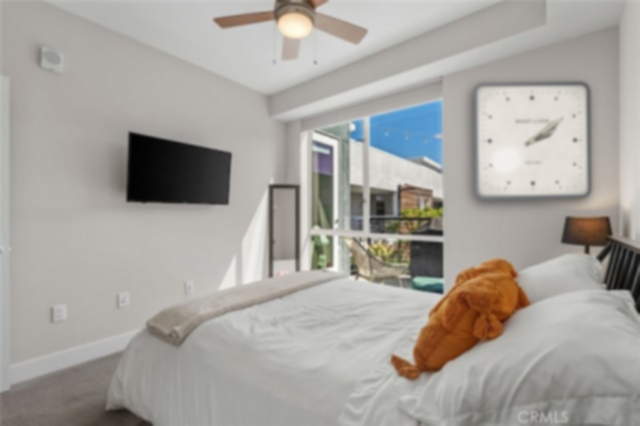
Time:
**2:09**
